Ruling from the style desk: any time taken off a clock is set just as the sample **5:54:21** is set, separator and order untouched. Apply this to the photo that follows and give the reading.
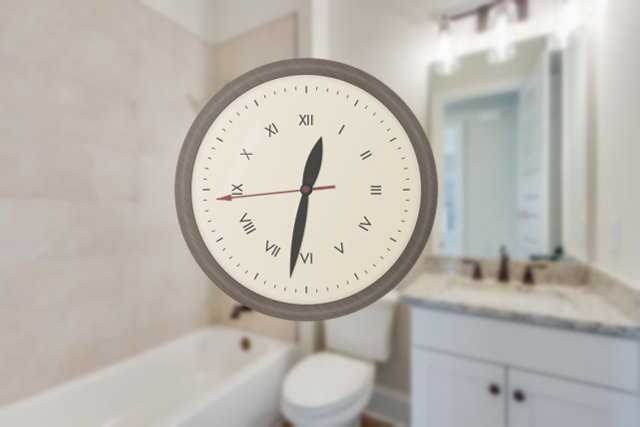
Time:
**12:31:44**
